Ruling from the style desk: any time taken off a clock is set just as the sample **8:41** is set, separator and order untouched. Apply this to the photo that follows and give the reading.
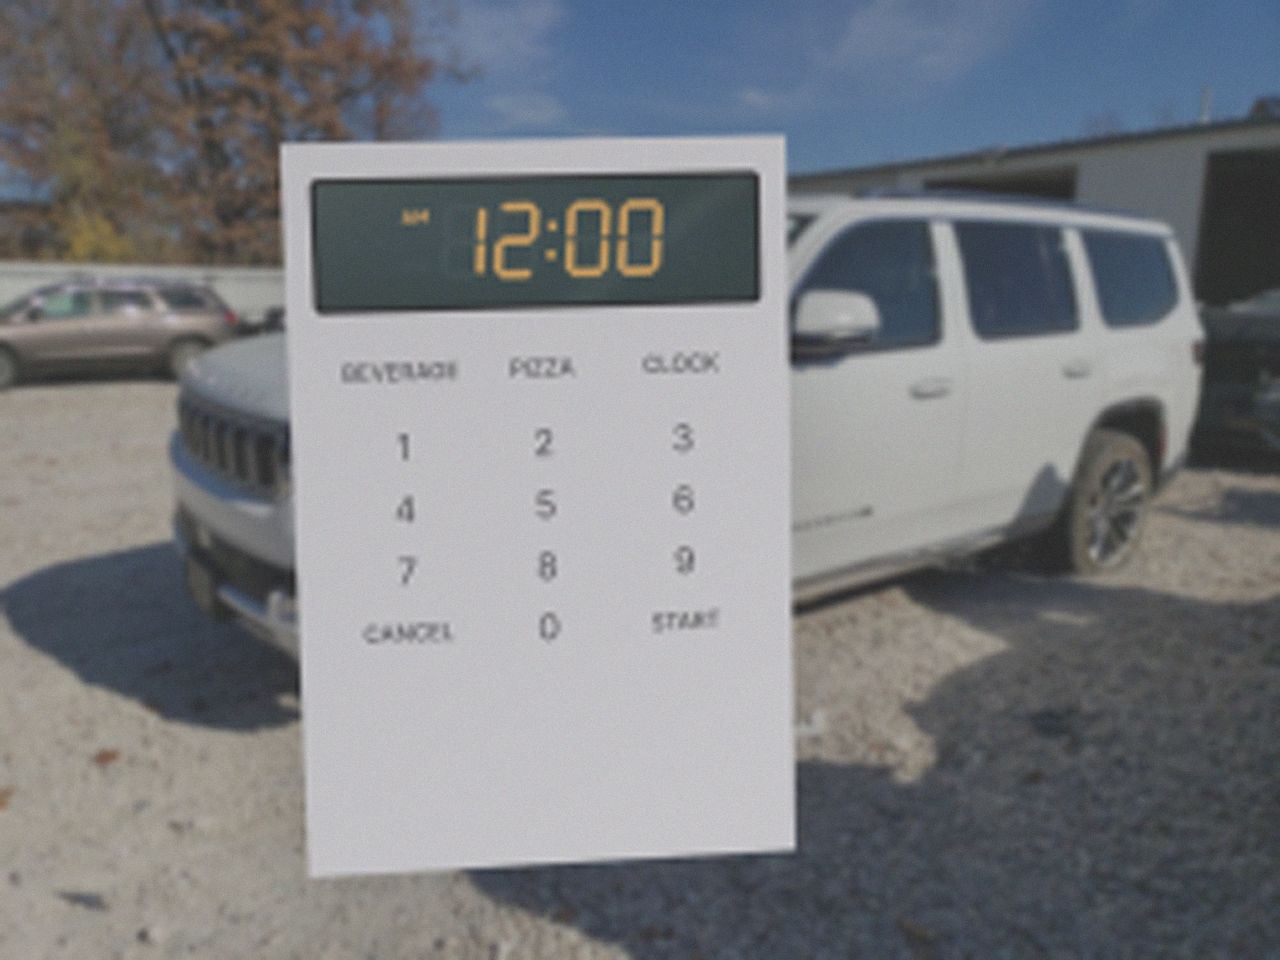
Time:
**12:00**
